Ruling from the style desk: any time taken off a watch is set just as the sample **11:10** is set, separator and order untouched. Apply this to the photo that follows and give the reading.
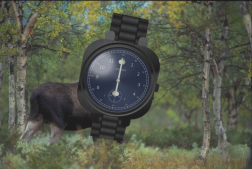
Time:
**6:00**
